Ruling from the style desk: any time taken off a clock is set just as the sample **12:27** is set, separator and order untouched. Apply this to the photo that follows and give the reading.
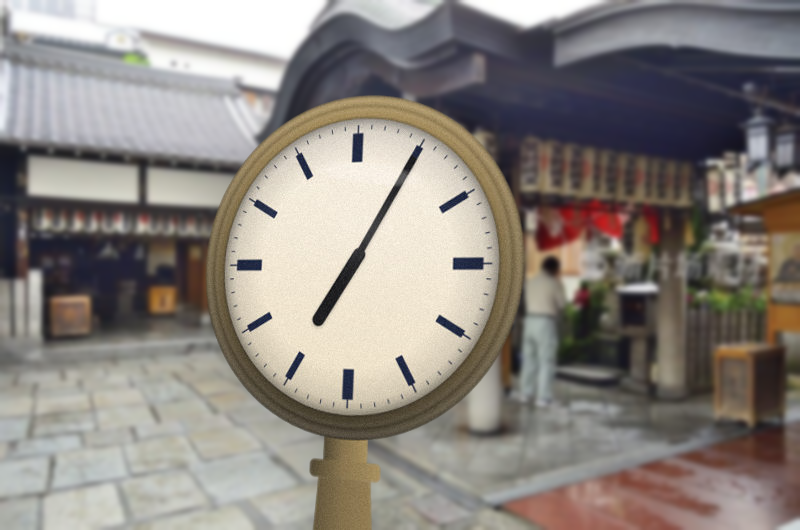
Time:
**7:05**
